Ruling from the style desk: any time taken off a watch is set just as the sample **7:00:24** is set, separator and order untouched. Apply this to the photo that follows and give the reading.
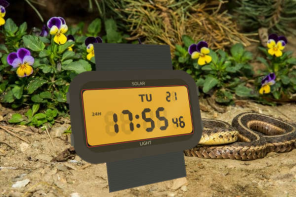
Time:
**17:55:46**
